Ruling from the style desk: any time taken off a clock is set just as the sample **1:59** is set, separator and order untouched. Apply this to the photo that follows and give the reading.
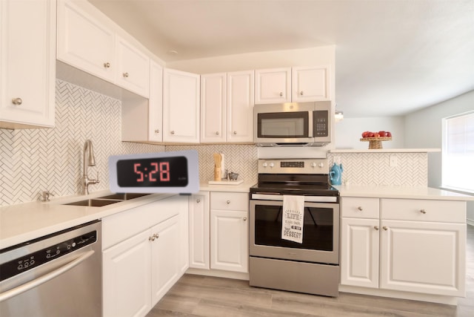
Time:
**5:28**
